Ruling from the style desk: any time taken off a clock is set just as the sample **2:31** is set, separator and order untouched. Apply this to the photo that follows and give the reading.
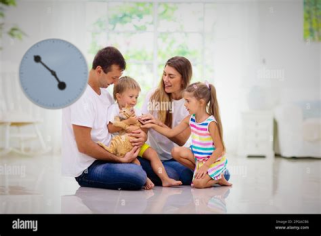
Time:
**4:52**
